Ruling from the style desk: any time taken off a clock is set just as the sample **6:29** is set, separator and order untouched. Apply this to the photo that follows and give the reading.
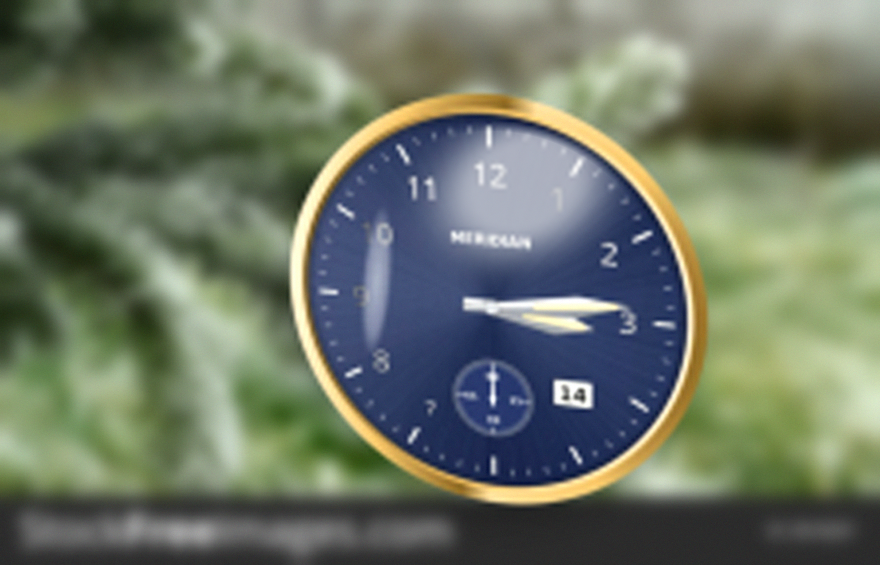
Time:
**3:14**
